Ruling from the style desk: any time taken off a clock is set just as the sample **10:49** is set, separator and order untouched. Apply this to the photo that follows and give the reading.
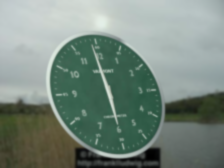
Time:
**5:59**
